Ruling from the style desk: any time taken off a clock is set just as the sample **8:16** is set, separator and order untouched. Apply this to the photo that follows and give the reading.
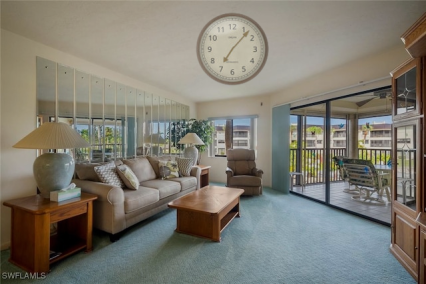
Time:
**7:07**
